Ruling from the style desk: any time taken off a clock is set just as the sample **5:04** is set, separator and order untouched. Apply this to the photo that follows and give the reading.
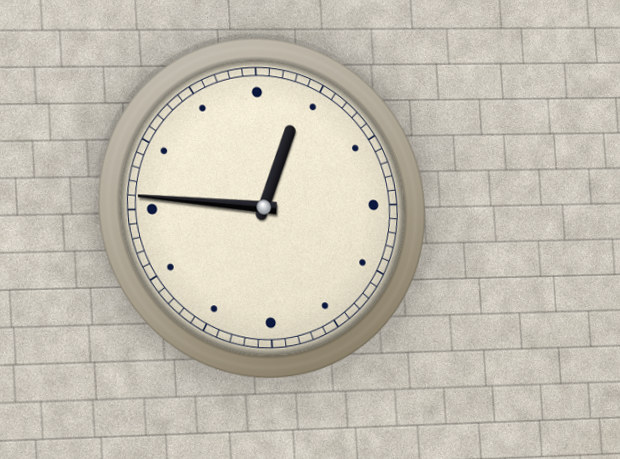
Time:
**12:46**
